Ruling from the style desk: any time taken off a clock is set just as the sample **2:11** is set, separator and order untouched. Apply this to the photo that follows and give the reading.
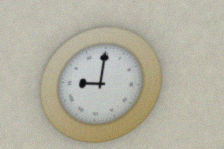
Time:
**9:00**
